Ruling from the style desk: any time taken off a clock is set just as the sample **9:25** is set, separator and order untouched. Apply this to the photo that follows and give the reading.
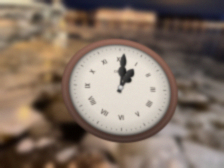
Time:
**1:01**
